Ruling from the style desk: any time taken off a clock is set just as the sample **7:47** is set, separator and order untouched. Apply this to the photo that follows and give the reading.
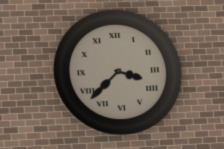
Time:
**3:38**
